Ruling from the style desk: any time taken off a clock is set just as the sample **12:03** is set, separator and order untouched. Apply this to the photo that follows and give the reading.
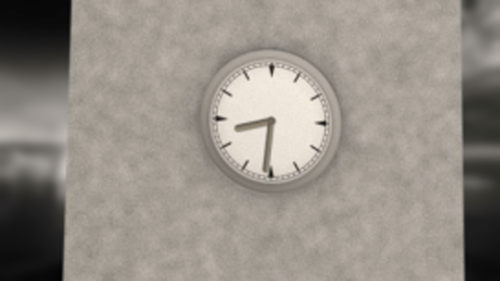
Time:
**8:31**
